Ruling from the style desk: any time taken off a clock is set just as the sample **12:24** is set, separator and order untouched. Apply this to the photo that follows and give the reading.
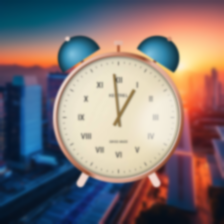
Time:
**12:59**
